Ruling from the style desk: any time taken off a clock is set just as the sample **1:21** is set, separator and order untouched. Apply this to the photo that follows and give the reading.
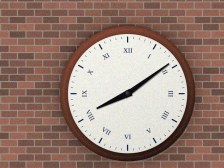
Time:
**8:09**
